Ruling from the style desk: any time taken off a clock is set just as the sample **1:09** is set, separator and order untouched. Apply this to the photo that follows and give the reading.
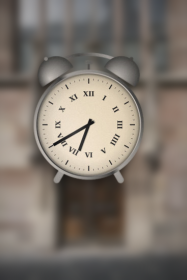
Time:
**6:40**
